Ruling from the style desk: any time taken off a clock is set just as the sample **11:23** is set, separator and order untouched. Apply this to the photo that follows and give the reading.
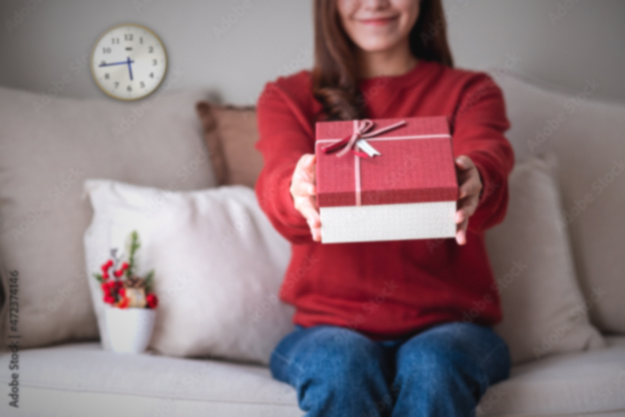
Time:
**5:44**
